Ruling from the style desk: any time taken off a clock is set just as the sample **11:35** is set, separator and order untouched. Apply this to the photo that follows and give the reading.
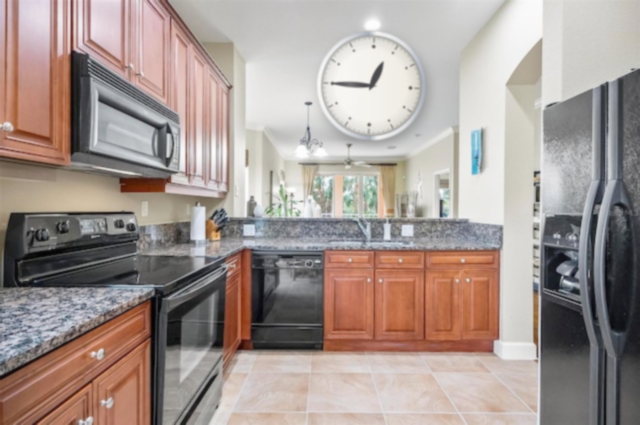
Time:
**12:45**
